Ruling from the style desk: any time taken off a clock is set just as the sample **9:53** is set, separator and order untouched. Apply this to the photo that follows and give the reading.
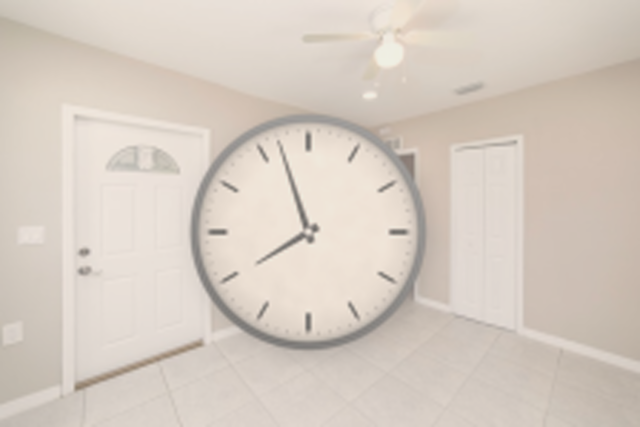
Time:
**7:57**
